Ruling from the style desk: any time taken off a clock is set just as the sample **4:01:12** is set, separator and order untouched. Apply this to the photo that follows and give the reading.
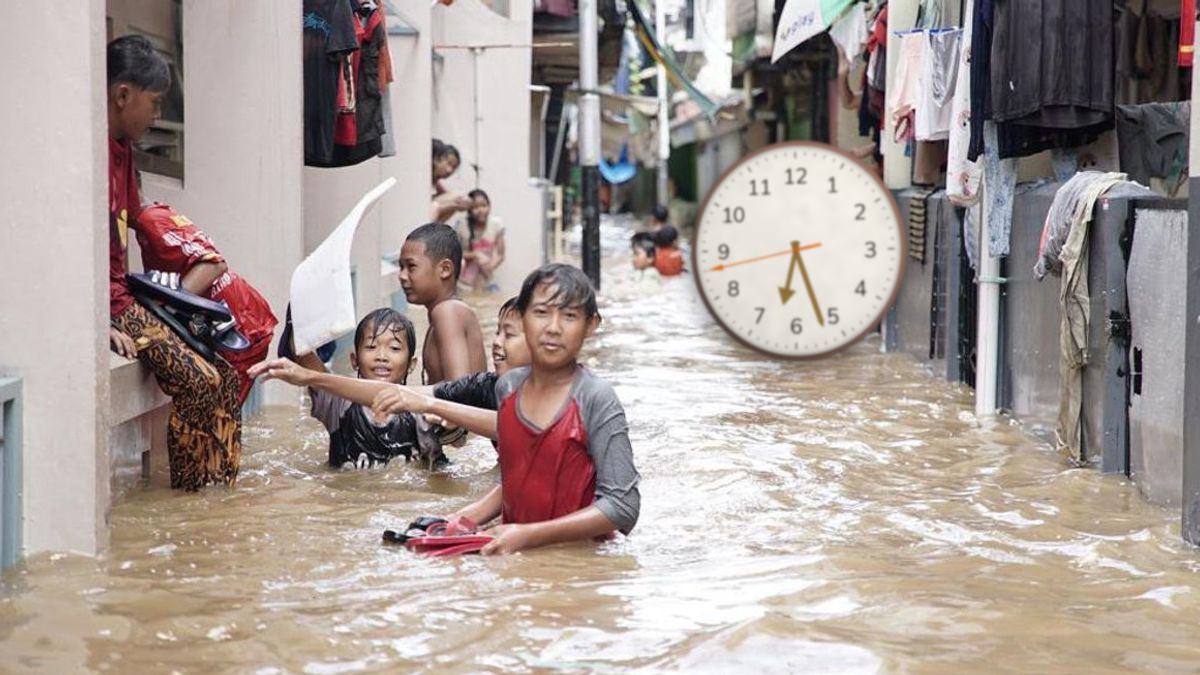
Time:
**6:26:43**
